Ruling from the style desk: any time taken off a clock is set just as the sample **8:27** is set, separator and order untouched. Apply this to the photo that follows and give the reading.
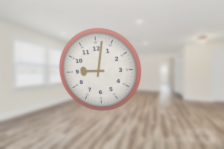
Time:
**9:02**
